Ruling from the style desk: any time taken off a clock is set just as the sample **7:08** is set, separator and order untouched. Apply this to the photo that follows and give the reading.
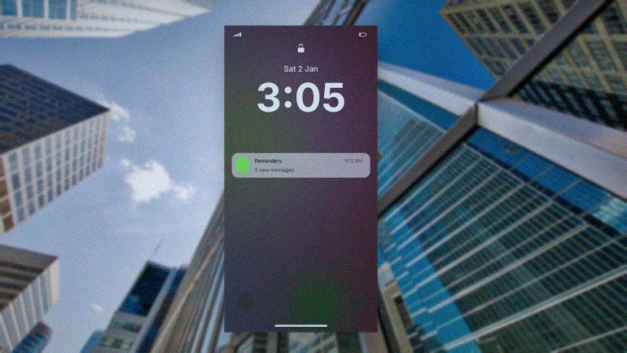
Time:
**3:05**
